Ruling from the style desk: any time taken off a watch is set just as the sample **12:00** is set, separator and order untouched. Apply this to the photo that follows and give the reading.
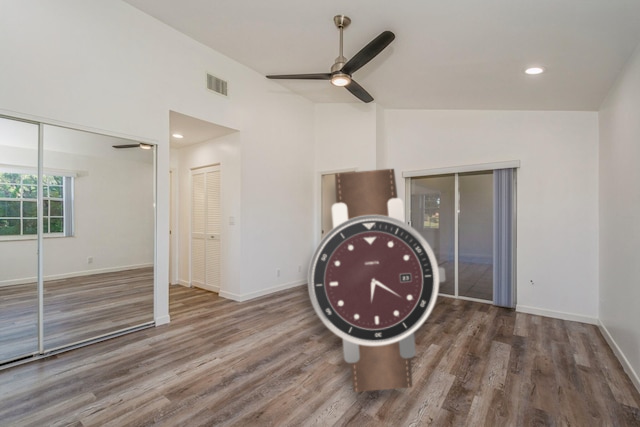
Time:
**6:21**
